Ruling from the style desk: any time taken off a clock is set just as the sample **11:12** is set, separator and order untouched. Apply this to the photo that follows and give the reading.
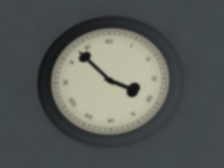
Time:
**3:53**
